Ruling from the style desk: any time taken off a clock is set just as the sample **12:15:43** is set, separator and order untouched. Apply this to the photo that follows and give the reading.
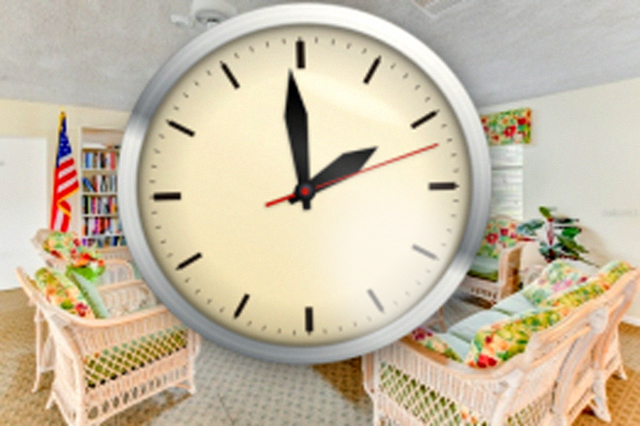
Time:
**1:59:12**
